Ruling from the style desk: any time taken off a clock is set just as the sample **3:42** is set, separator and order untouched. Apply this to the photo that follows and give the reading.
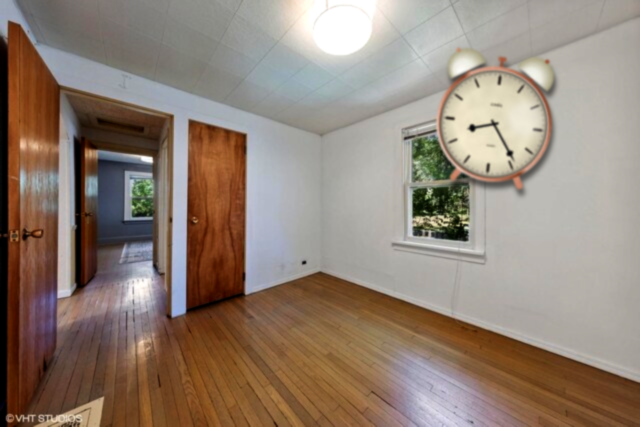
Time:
**8:24**
